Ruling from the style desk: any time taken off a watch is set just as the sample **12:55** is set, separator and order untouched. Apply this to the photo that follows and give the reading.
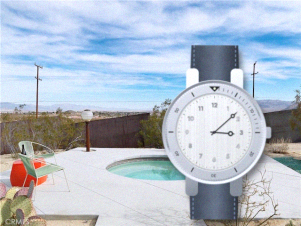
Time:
**3:08**
